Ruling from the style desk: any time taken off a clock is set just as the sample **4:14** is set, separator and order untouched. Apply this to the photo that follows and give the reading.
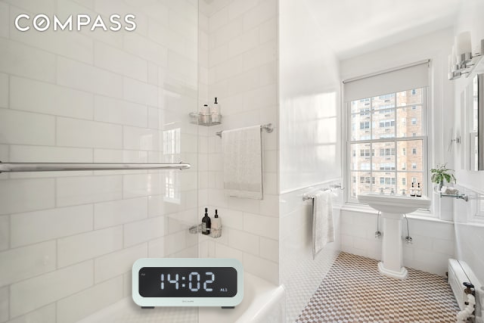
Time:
**14:02**
